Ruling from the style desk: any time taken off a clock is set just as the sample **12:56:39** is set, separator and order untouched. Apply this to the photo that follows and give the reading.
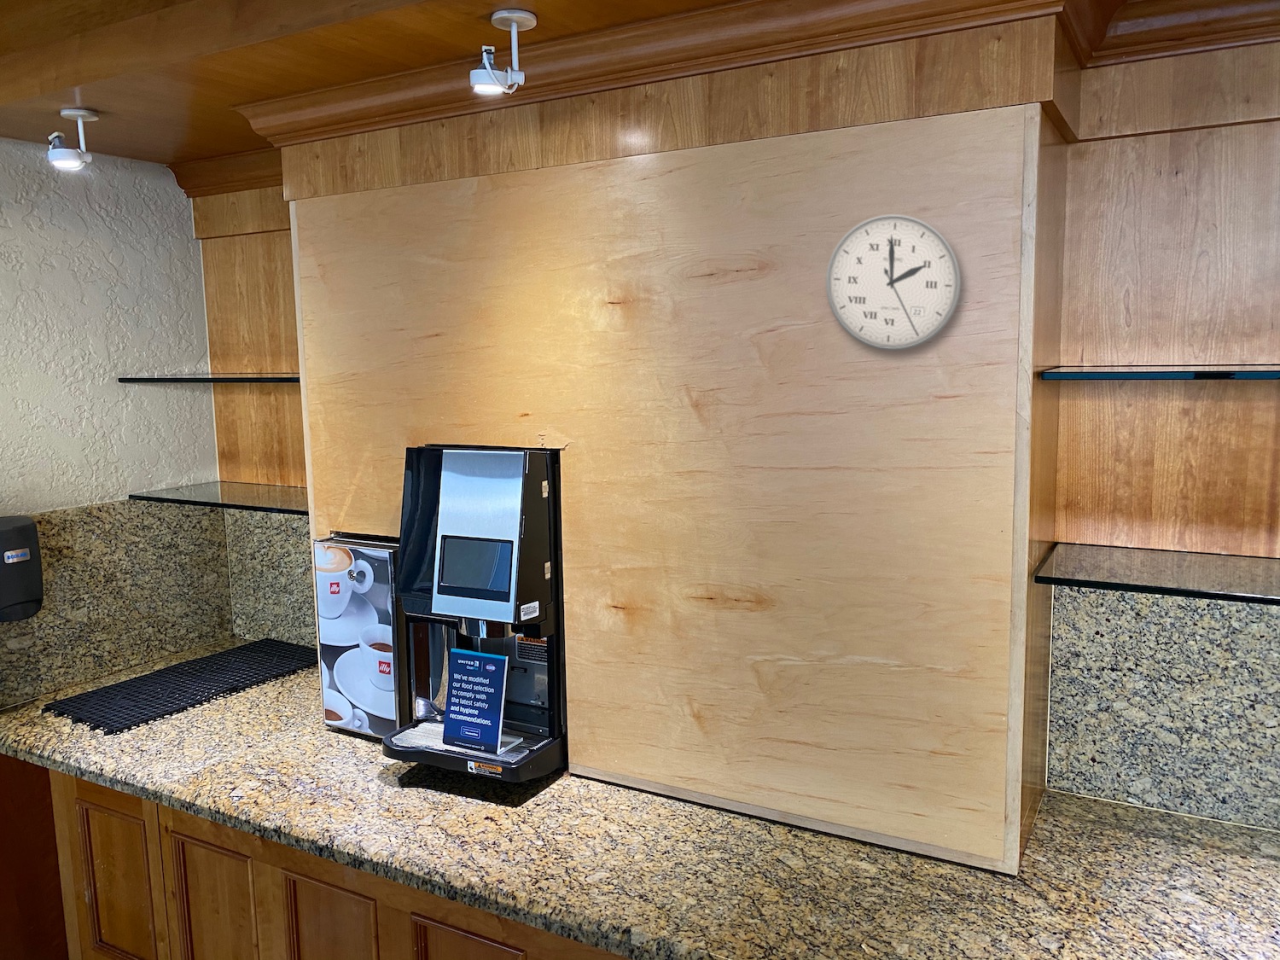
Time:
**1:59:25**
